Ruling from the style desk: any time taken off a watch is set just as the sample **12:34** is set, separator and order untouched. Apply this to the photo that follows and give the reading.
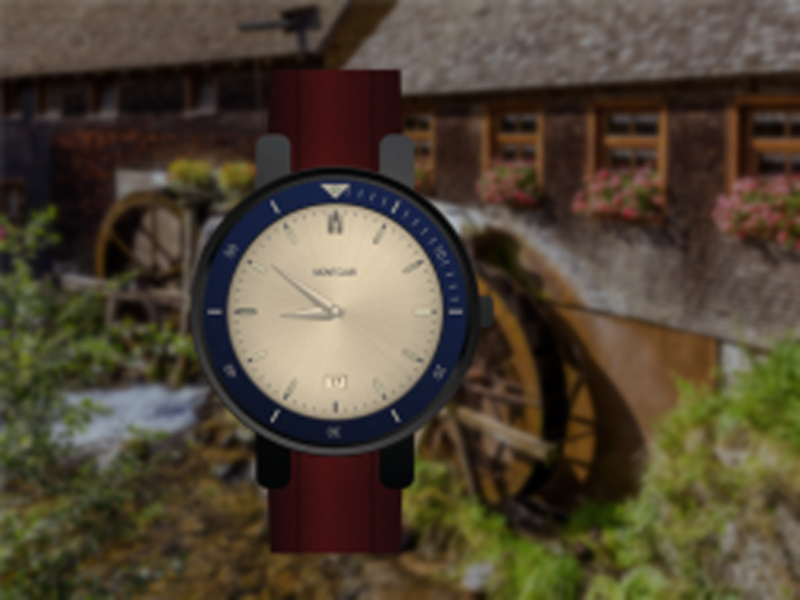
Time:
**8:51**
